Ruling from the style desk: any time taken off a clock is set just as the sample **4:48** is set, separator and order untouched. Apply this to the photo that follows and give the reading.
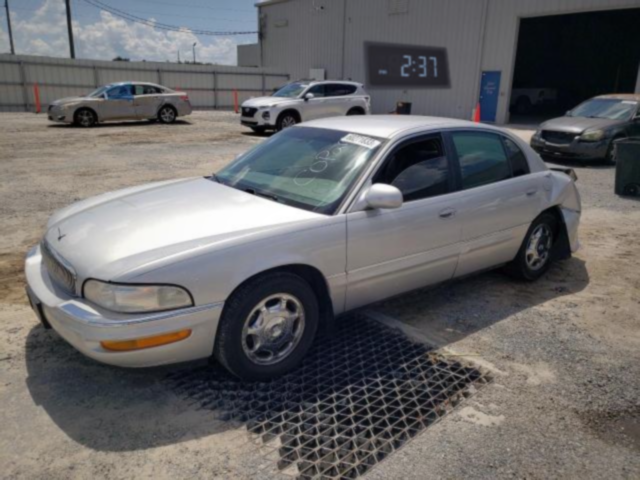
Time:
**2:37**
